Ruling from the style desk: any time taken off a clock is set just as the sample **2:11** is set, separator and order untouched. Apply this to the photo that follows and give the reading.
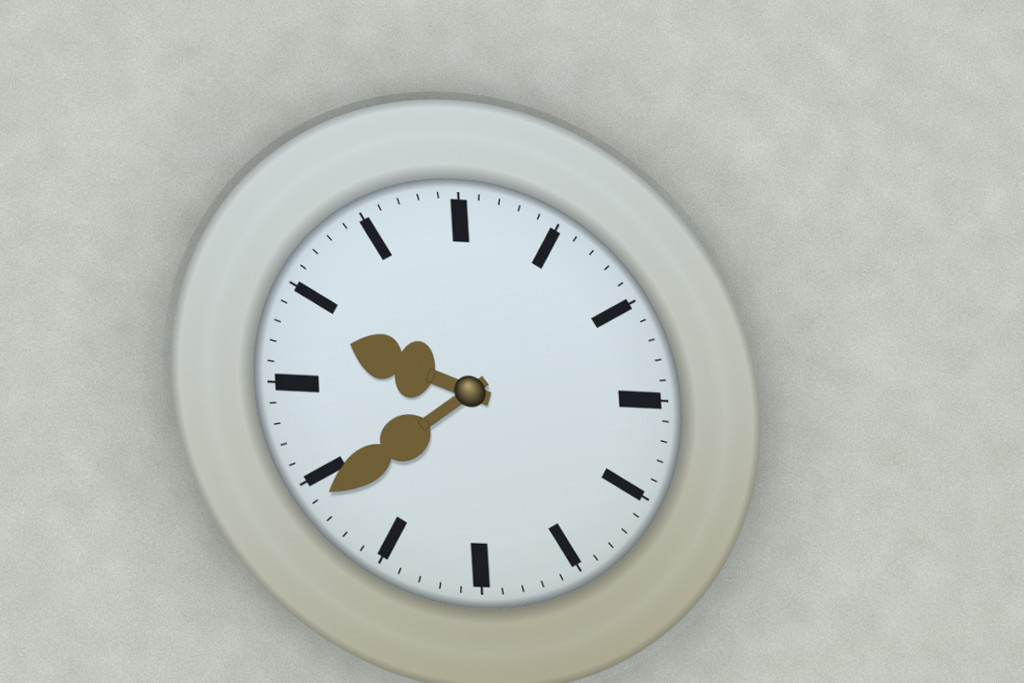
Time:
**9:39**
